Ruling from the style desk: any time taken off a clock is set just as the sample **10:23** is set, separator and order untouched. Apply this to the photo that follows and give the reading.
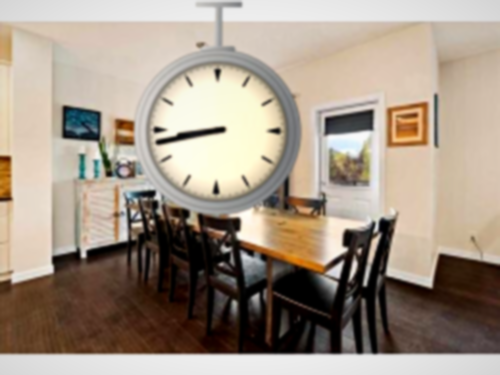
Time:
**8:43**
